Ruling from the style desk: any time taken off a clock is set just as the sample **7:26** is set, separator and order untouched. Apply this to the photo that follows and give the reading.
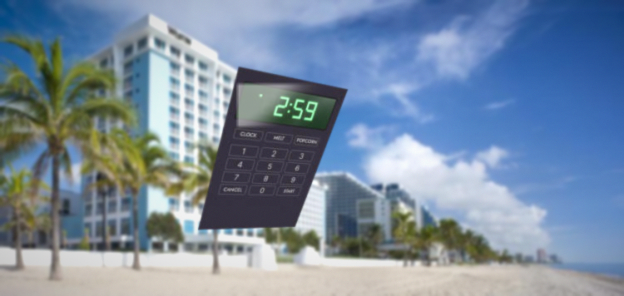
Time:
**2:59**
